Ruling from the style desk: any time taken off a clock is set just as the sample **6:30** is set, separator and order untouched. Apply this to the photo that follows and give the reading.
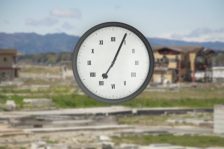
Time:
**7:04**
